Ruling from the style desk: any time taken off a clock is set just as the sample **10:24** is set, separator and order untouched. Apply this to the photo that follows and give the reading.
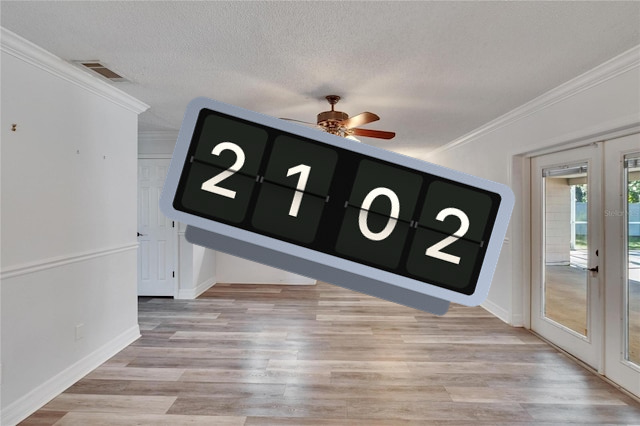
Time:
**21:02**
